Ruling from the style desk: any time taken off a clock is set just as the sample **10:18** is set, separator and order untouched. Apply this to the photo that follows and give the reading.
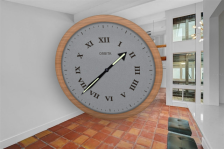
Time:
**1:38**
